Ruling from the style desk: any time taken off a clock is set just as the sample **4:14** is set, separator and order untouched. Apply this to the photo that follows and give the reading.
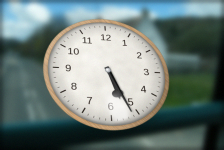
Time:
**5:26**
